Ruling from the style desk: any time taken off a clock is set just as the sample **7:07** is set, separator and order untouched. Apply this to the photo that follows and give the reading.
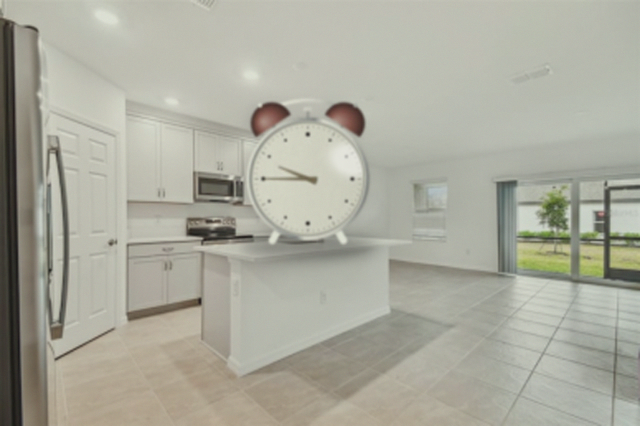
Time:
**9:45**
